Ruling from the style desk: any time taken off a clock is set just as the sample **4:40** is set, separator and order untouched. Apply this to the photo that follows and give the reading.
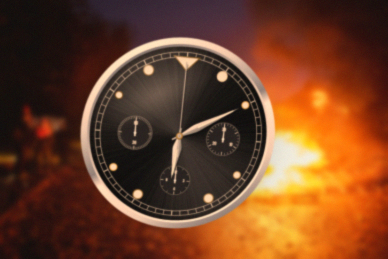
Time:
**6:10**
